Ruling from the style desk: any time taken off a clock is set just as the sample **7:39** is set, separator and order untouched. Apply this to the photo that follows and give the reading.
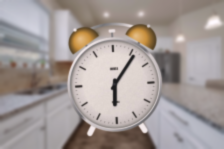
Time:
**6:06**
